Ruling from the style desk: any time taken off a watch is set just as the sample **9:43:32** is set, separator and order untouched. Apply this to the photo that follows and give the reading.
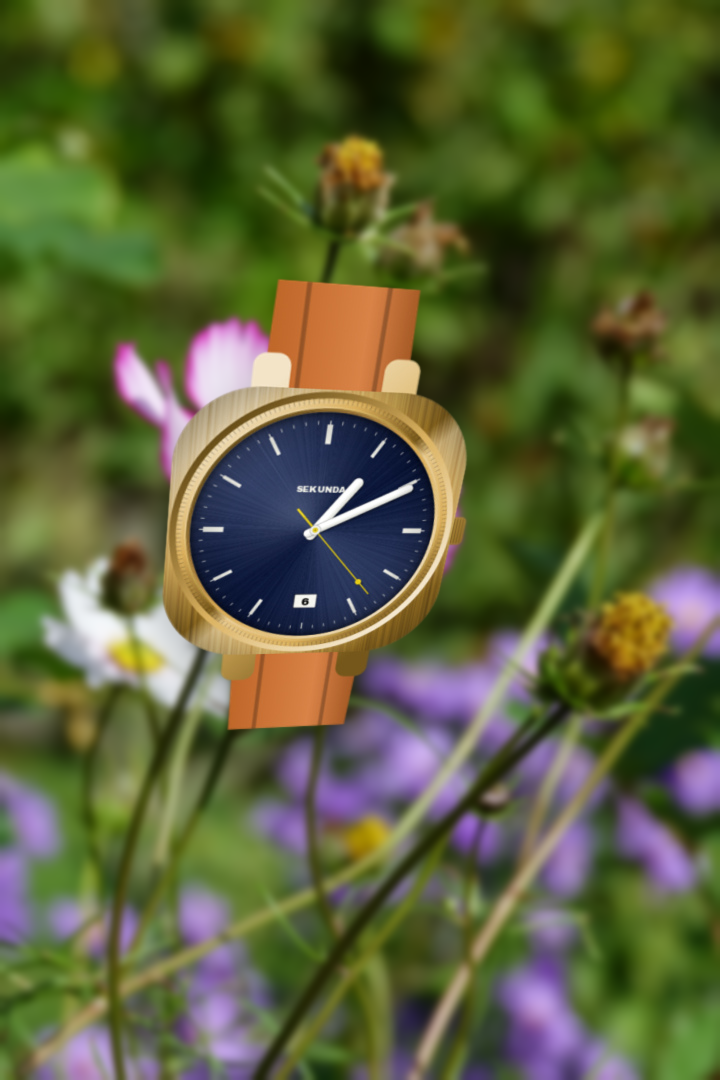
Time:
**1:10:23**
